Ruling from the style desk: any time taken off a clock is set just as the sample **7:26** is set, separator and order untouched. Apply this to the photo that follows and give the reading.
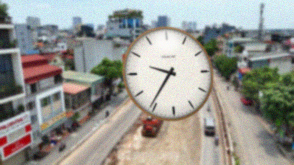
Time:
**9:36**
